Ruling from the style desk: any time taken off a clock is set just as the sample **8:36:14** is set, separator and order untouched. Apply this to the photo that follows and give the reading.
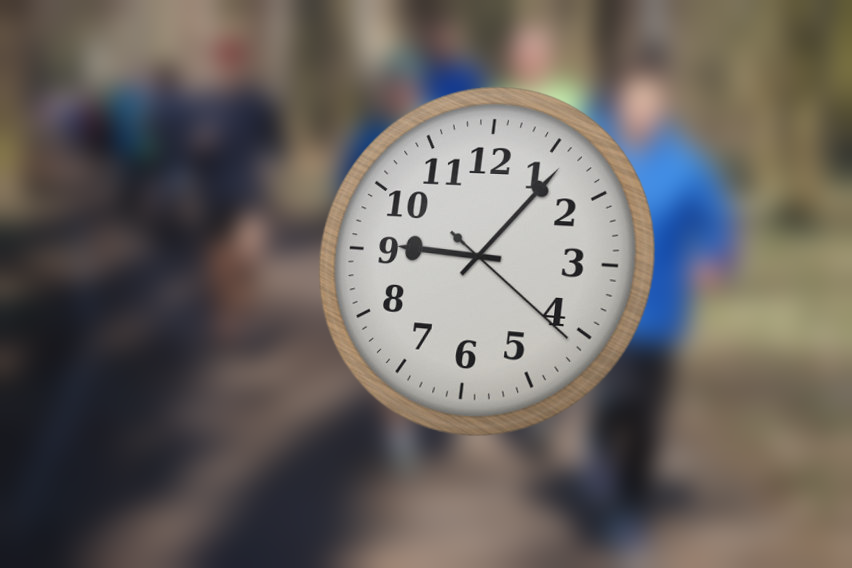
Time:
**9:06:21**
